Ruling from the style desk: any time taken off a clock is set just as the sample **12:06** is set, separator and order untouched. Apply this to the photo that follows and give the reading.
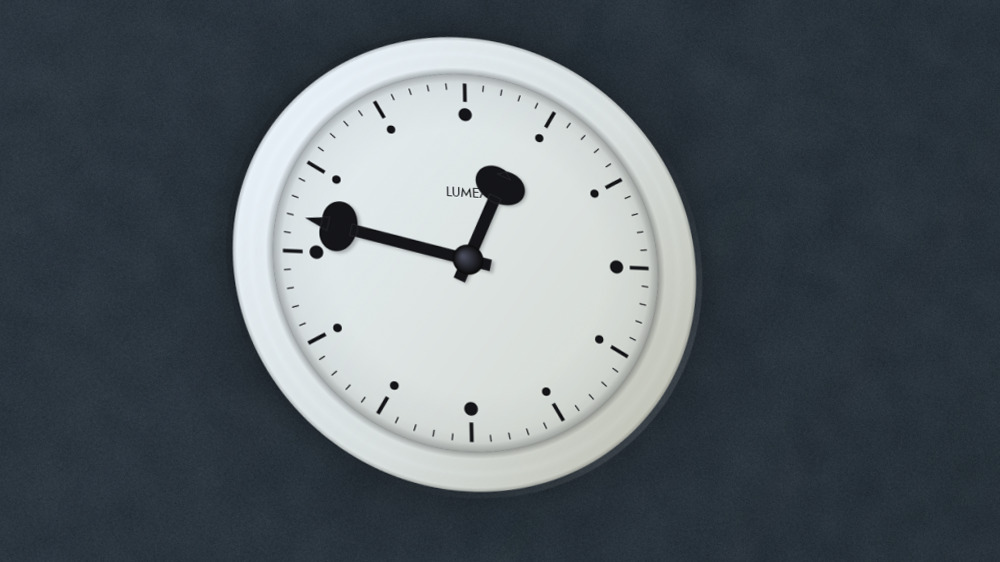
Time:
**12:47**
